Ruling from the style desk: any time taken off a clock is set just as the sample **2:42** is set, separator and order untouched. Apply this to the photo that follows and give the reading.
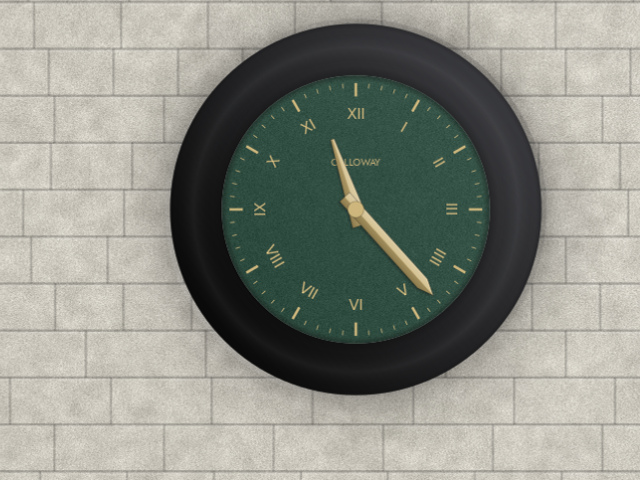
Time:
**11:23**
